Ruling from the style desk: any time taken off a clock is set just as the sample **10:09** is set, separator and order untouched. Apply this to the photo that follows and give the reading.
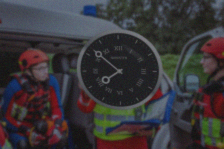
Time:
**7:52**
